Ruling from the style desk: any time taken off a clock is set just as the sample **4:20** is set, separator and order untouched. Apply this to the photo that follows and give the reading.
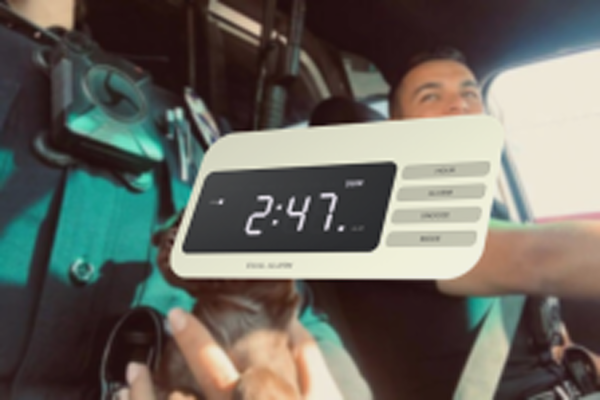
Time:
**2:47**
